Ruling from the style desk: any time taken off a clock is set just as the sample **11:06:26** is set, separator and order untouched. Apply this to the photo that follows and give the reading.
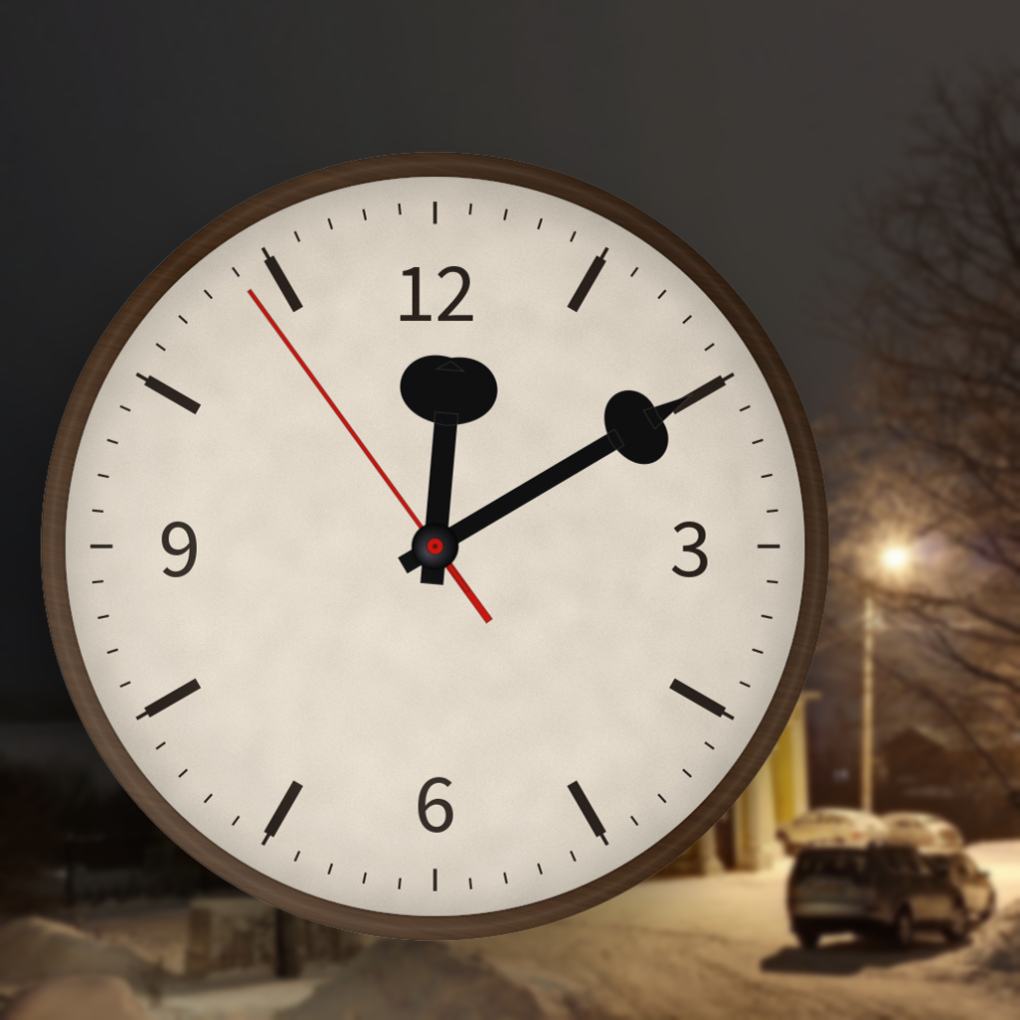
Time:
**12:09:54**
